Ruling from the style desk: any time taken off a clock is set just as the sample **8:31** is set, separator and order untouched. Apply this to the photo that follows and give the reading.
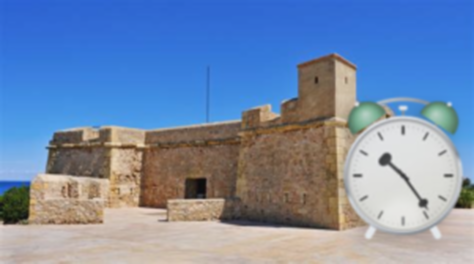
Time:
**10:24**
